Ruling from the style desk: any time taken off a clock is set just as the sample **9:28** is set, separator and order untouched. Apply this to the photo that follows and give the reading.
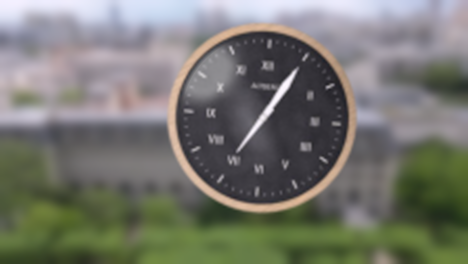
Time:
**7:05**
